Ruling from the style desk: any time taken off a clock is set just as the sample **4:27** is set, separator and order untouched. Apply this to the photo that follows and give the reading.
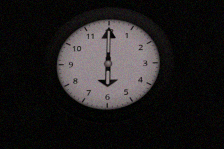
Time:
**6:00**
